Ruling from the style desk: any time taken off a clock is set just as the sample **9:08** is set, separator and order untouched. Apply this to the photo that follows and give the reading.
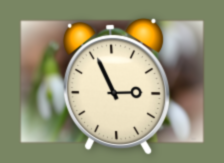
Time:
**2:56**
